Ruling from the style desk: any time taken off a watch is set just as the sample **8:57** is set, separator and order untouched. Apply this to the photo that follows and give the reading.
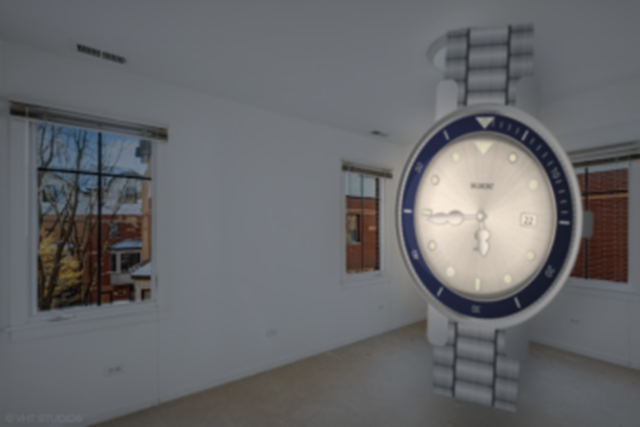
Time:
**5:44**
